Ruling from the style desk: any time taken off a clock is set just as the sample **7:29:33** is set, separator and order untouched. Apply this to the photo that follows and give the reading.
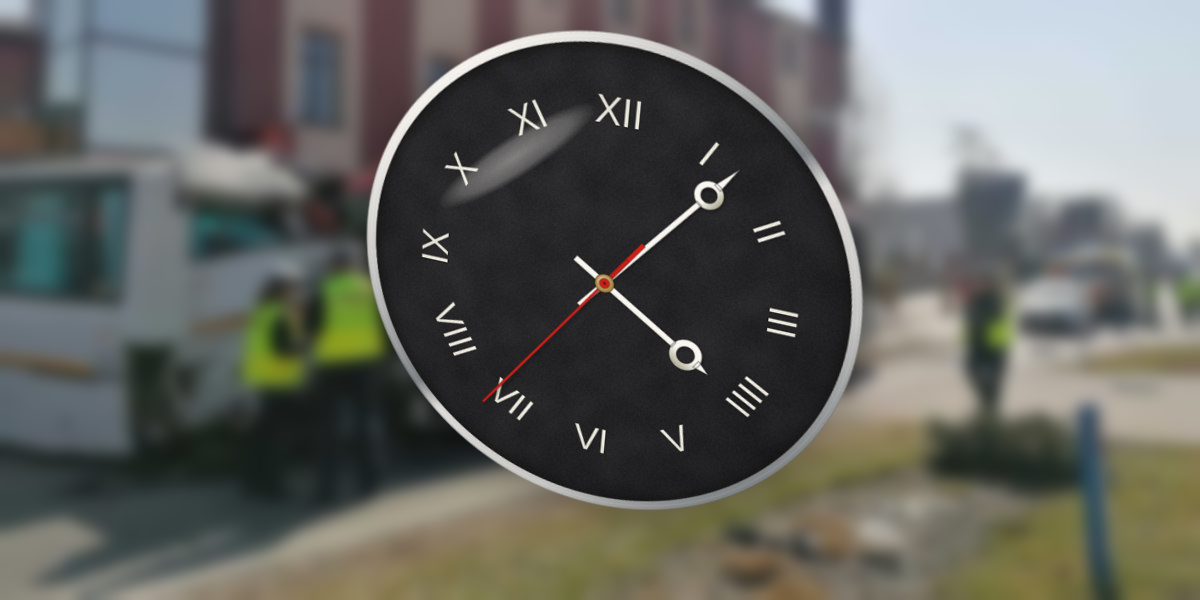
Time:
**4:06:36**
